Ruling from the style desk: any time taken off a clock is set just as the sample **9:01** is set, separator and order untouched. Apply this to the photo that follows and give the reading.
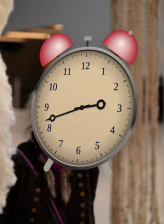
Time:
**2:42**
